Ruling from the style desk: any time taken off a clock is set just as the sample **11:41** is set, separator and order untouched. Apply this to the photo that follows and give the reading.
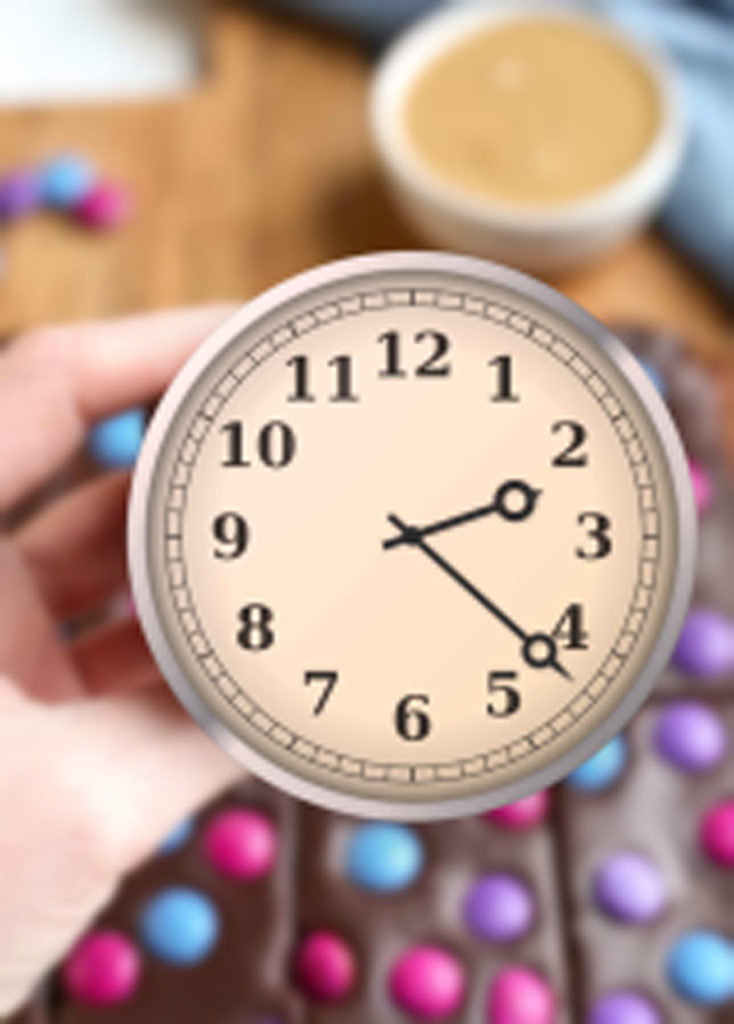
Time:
**2:22**
